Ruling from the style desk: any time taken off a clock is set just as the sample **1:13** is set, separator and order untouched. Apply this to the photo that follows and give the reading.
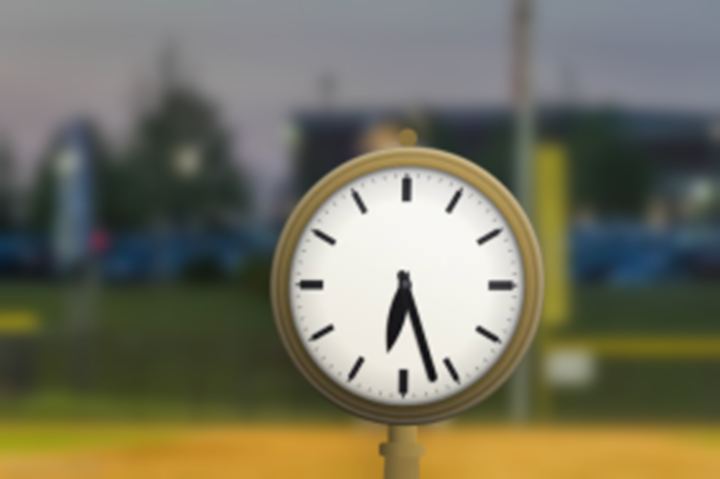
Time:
**6:27**
